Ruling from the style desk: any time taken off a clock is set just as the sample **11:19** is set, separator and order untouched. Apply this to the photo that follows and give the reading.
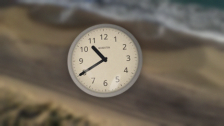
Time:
**10:40**
